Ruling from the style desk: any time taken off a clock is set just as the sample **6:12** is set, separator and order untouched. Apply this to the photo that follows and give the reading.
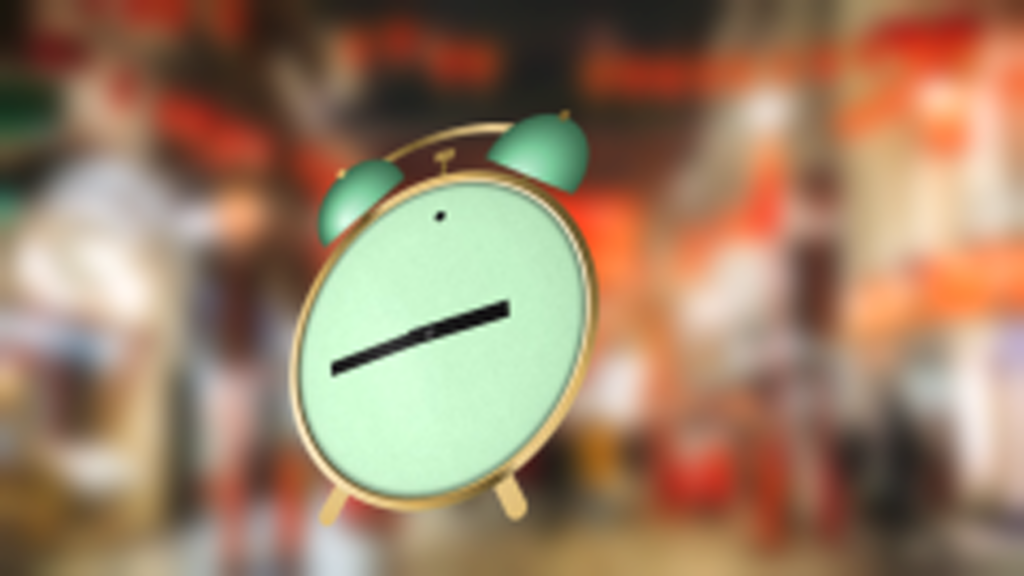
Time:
**2:43**
